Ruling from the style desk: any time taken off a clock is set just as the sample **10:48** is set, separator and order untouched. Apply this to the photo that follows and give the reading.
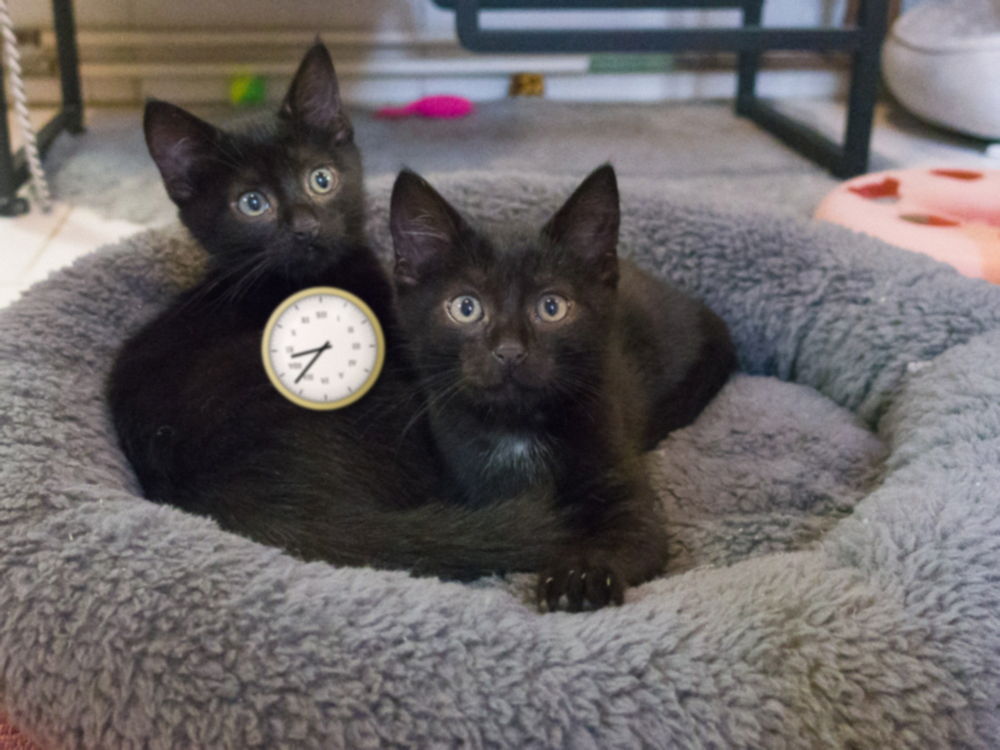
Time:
**8:37**
